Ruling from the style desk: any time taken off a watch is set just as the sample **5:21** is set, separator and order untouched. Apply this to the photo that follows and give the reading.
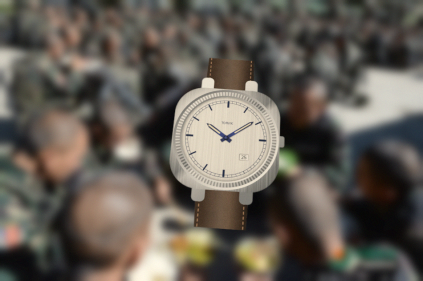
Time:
**10:09**
